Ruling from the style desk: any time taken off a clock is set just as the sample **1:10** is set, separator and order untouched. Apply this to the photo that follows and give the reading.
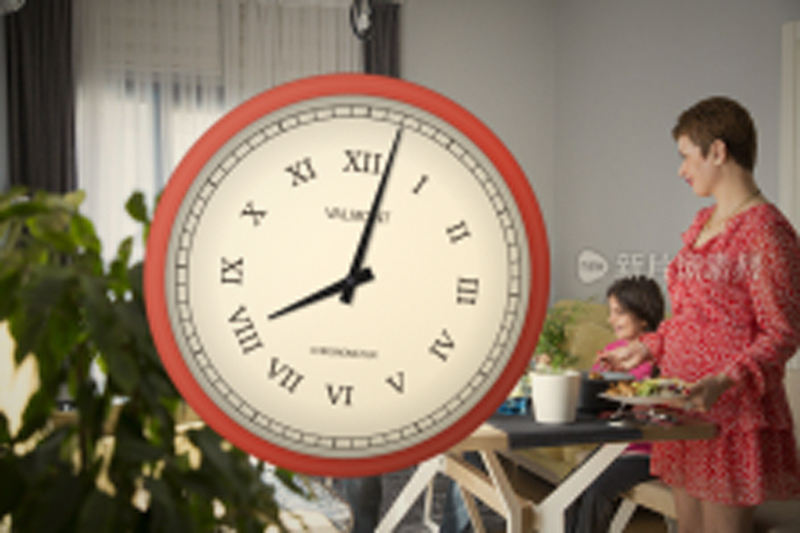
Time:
**8:02**
